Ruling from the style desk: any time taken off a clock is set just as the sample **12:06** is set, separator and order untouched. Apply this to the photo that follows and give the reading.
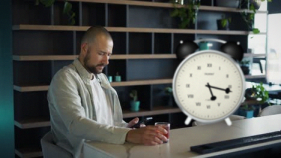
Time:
**5:17**
